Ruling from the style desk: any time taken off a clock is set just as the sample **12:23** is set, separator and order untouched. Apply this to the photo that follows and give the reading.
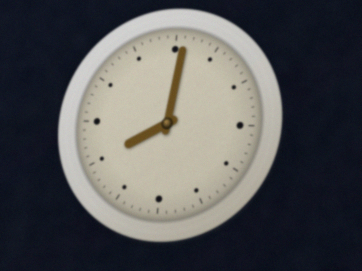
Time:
**8:01**
